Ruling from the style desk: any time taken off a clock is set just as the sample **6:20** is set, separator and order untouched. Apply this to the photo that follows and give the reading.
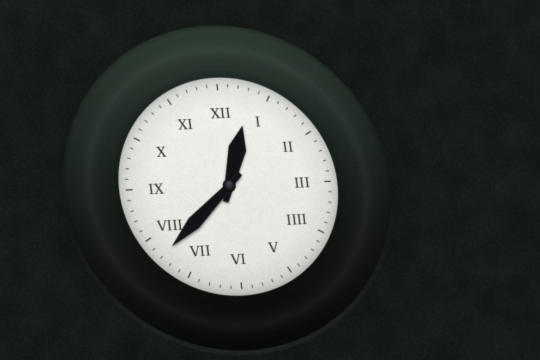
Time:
**12:38**
